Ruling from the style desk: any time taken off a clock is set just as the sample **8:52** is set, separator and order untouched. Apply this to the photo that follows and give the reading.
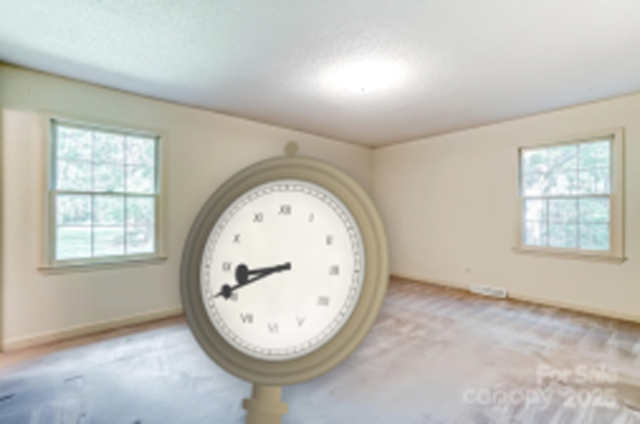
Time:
**8:41**
